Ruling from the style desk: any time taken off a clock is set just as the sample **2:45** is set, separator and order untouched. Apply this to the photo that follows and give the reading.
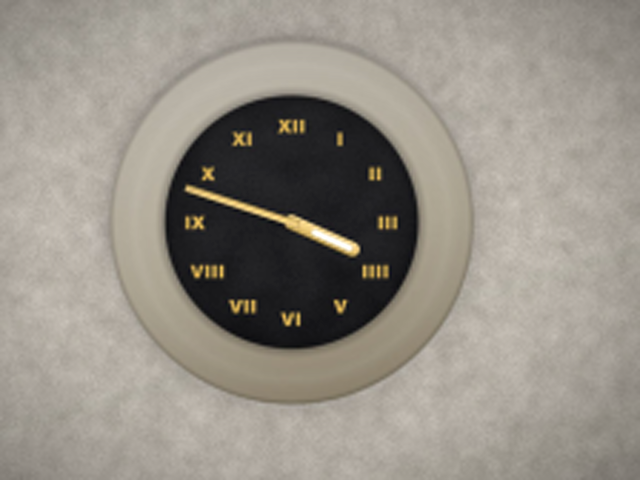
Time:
**3:48**
